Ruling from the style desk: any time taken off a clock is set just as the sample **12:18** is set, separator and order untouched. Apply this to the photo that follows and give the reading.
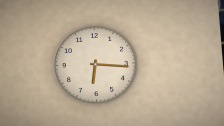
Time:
**6:16**
